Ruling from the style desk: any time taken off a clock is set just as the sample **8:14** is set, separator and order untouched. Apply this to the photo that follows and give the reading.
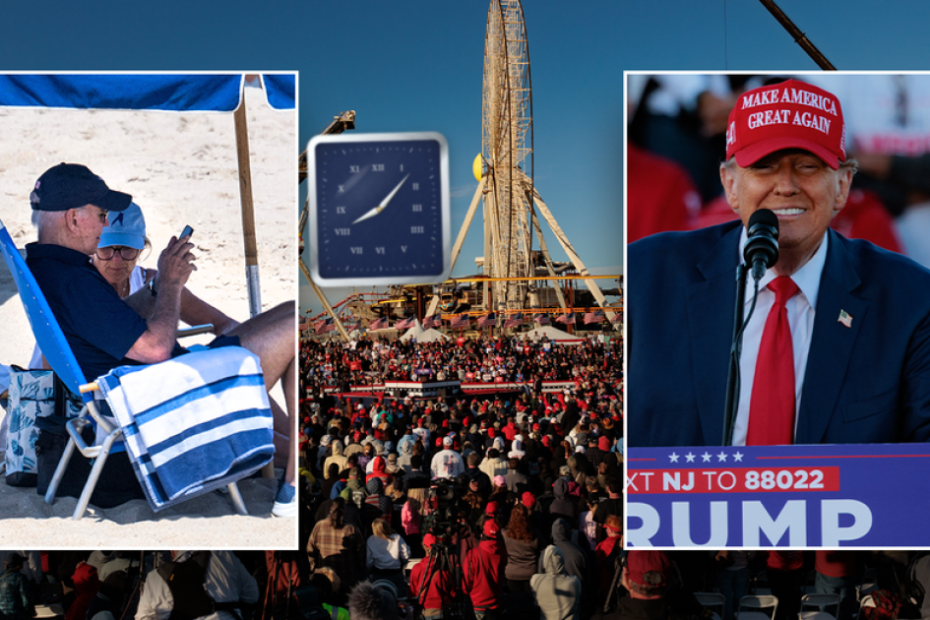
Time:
**8:07**
